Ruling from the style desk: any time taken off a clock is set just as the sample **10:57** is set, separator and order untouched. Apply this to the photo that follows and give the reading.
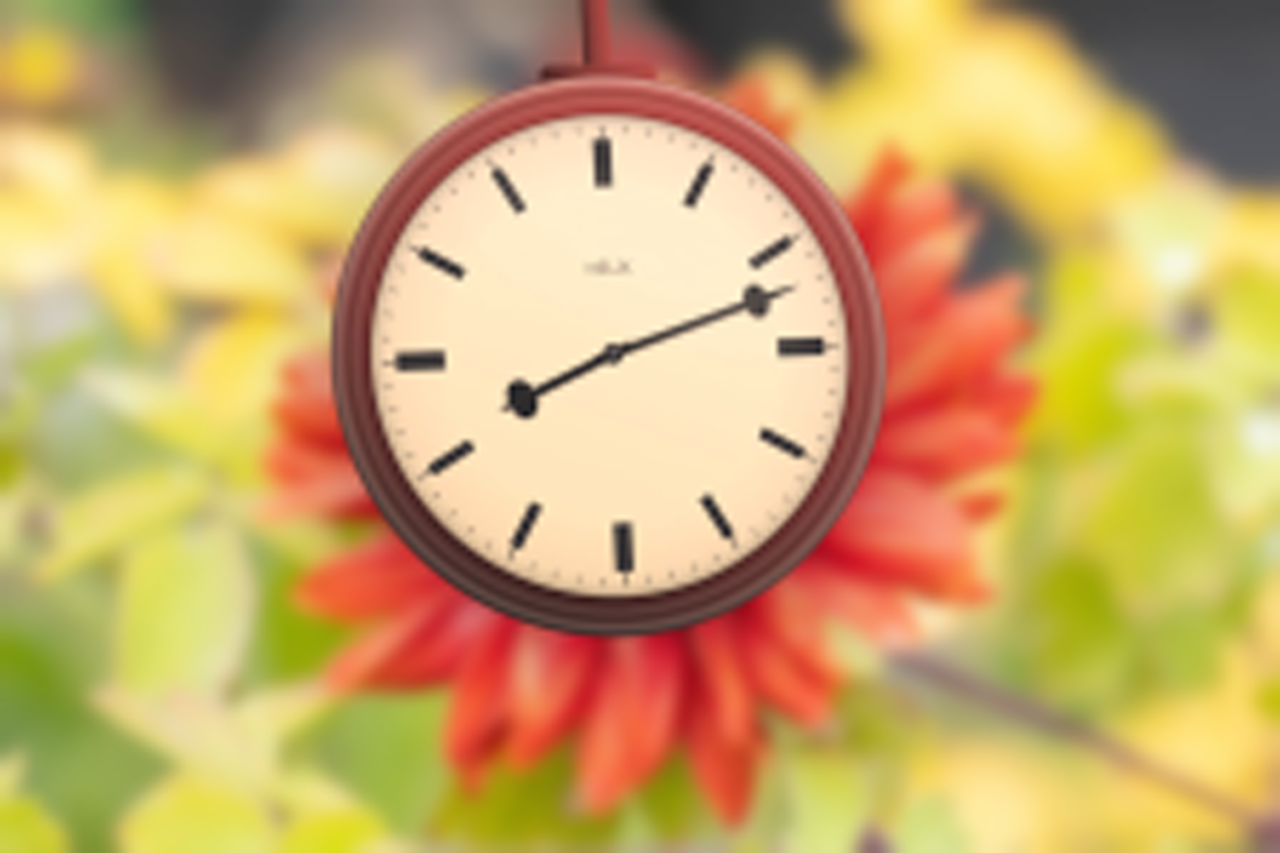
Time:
**8:12**
